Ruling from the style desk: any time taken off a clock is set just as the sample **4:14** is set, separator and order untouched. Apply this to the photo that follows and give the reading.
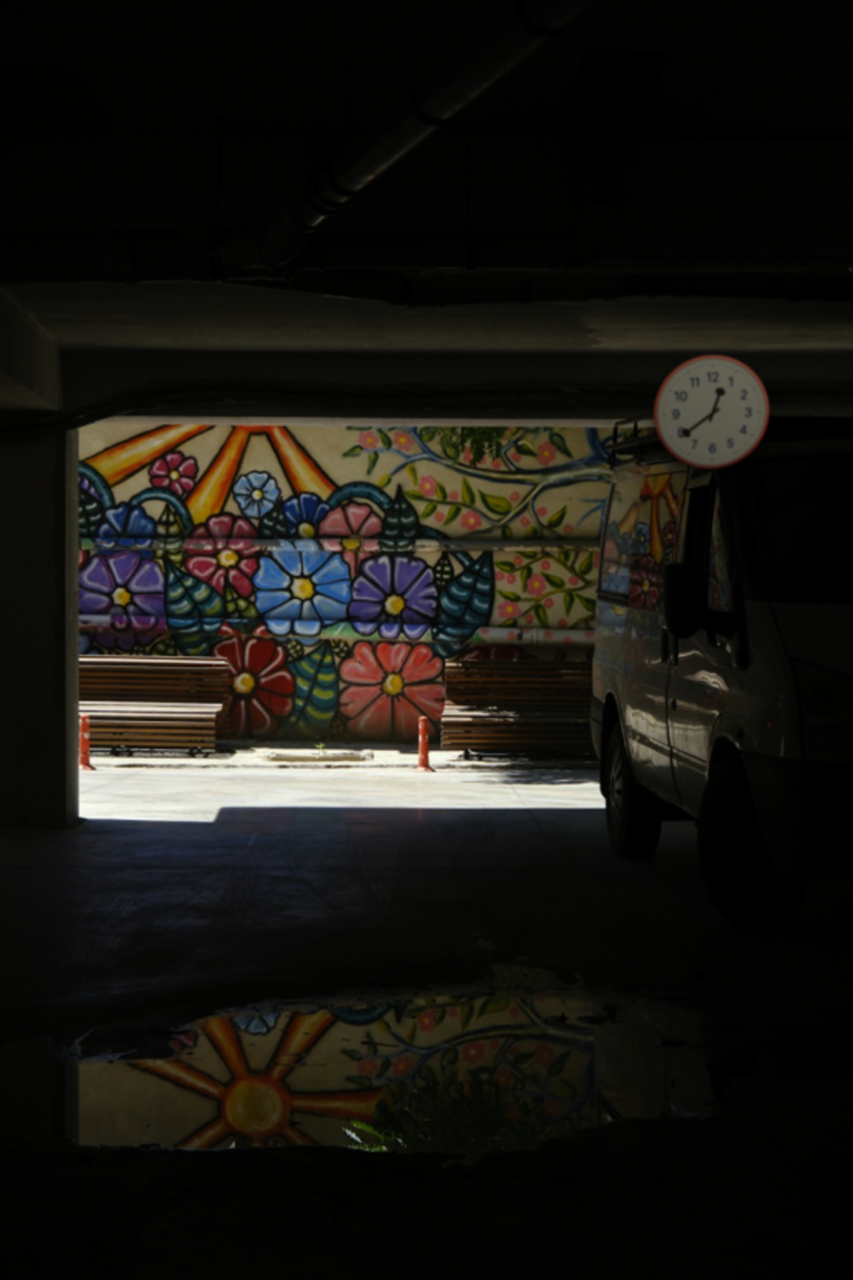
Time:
**12:39**
